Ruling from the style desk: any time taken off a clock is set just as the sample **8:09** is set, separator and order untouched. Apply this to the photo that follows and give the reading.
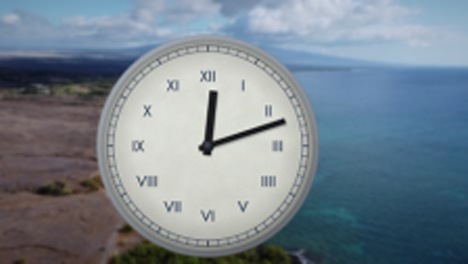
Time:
**12:12**
